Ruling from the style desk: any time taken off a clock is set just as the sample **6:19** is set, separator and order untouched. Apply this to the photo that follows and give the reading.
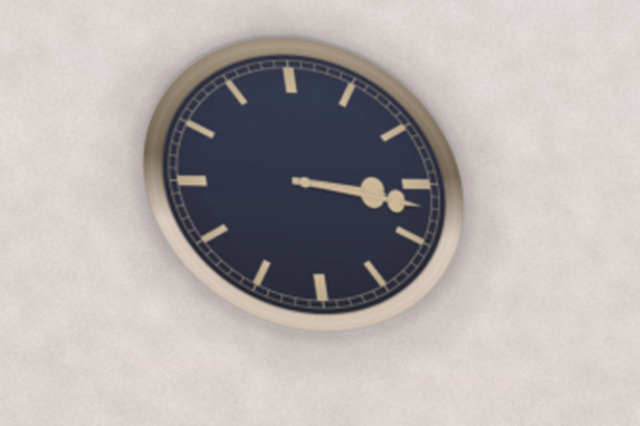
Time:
**3:17**
